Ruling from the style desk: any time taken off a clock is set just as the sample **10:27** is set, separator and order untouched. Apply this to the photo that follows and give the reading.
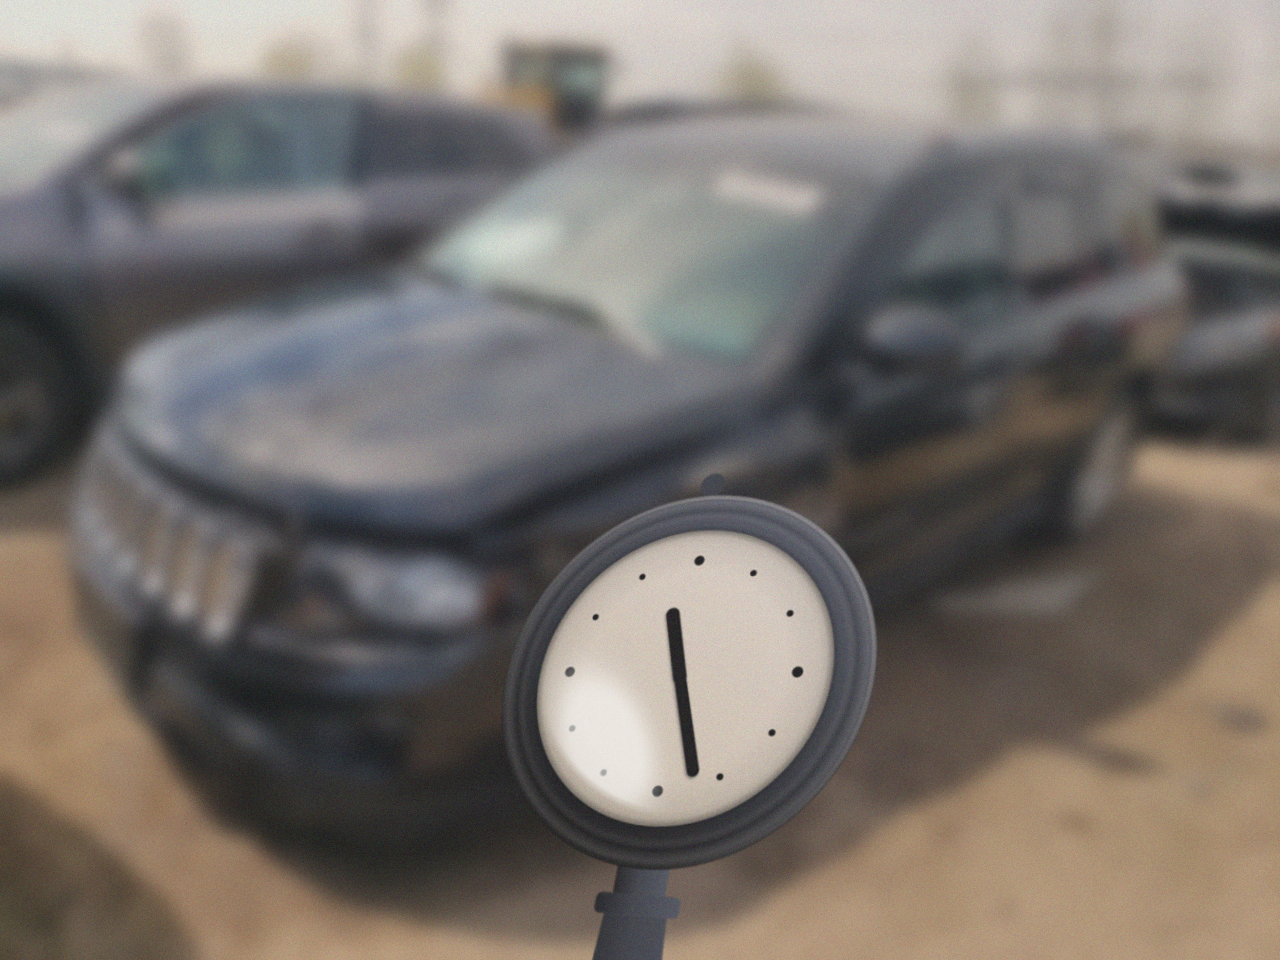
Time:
**11:27**
